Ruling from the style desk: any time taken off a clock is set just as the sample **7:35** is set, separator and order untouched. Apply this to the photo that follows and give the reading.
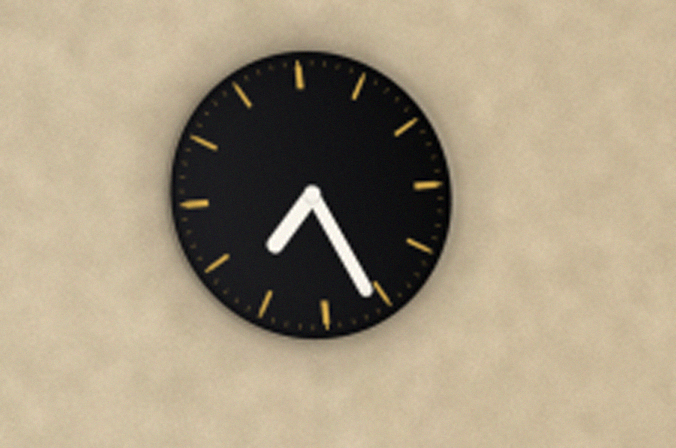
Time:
**7:26**
